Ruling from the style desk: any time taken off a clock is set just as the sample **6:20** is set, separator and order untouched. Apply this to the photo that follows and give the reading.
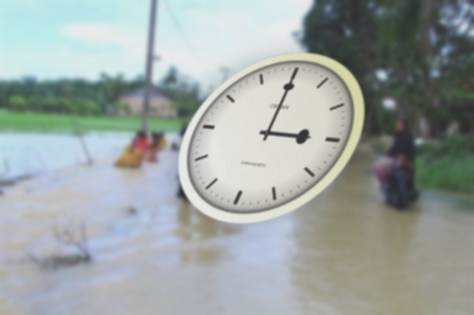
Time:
**3:00**
